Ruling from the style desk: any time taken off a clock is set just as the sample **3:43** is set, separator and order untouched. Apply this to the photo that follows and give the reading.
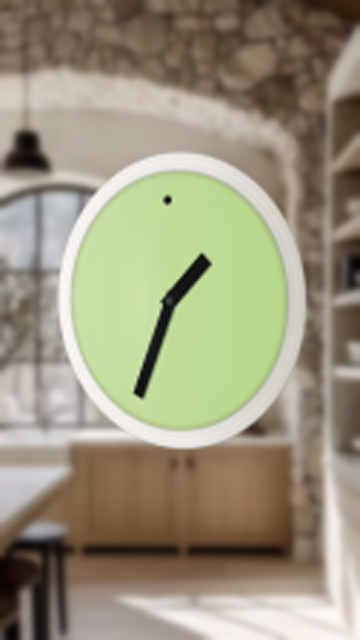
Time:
**1:34**
